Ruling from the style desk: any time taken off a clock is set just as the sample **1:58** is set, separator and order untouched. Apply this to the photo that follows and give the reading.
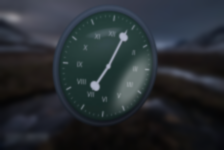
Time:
**7:04**
